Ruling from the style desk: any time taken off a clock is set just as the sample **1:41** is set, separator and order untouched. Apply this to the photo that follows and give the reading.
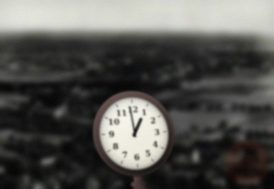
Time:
**12:59**
